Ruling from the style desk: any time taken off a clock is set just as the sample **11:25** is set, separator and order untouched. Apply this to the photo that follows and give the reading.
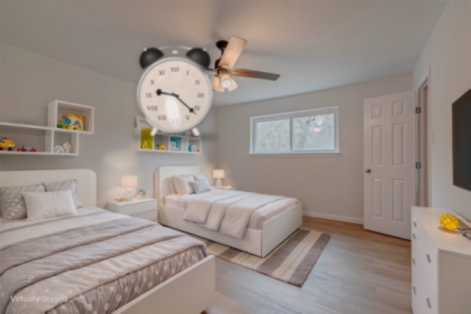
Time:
**9:22**
